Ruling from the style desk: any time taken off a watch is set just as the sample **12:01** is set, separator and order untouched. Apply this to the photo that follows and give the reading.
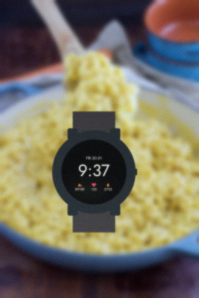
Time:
**9:37**
